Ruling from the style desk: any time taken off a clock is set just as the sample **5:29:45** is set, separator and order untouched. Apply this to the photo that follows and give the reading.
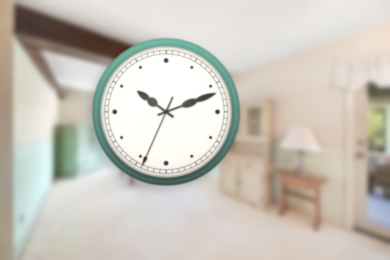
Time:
**10:11:34**
